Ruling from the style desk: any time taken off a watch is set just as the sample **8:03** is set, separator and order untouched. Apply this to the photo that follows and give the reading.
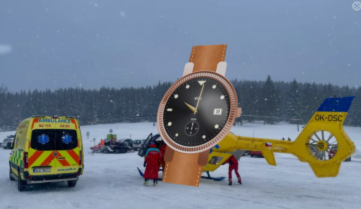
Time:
**10:01**
